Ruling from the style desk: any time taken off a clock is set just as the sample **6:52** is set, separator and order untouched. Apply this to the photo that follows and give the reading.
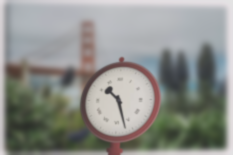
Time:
**10:27**
